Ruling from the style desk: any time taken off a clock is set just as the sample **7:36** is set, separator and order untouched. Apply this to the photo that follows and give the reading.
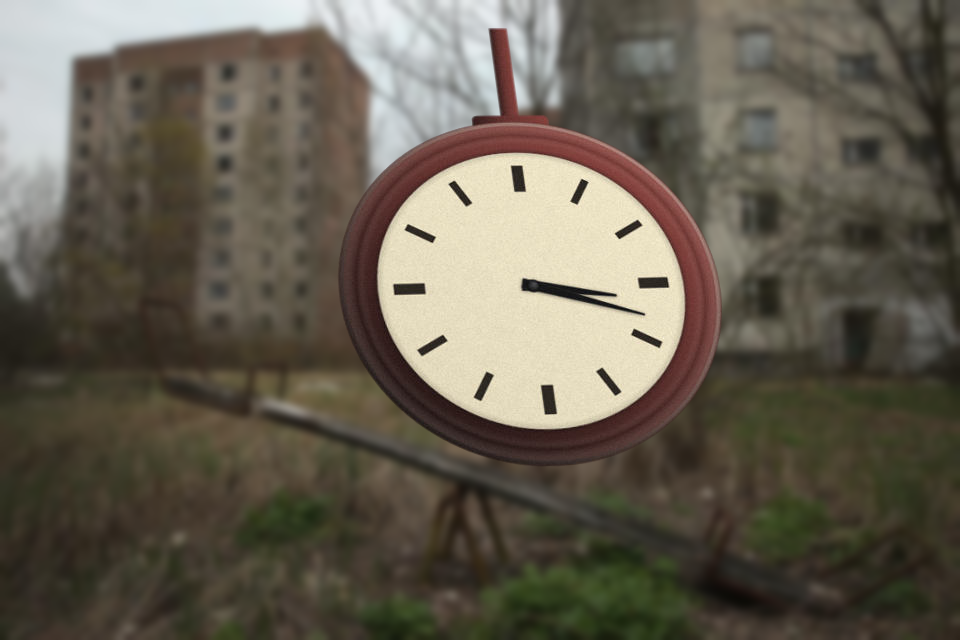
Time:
**3:18**
